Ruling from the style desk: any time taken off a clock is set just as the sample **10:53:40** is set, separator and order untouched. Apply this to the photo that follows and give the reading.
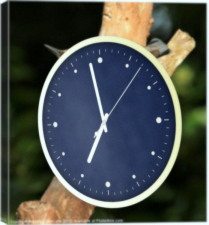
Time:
**6:58:07**
